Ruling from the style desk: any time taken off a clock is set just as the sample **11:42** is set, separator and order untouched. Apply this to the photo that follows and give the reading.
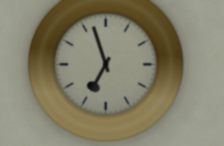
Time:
**6:57**
